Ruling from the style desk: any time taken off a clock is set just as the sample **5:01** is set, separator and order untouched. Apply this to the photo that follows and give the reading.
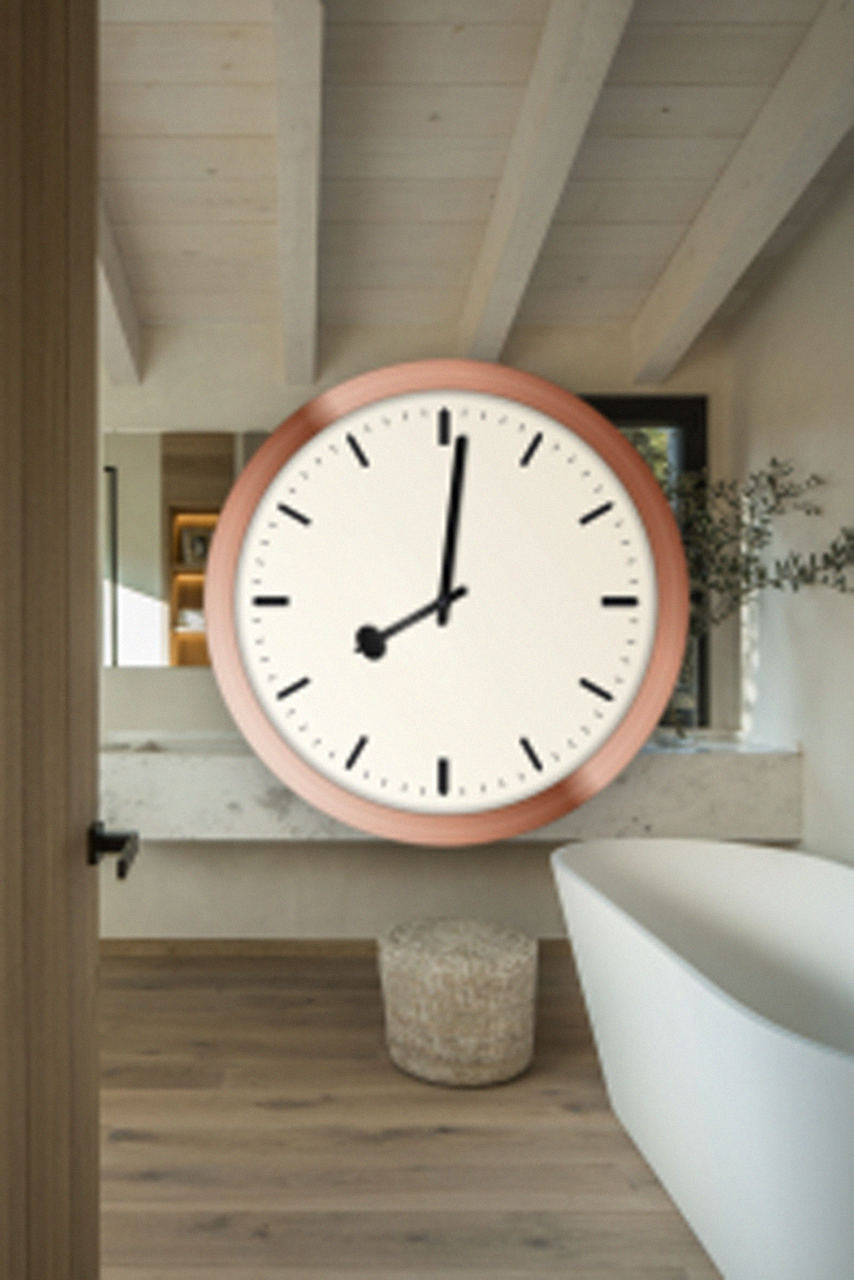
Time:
**8:01**
